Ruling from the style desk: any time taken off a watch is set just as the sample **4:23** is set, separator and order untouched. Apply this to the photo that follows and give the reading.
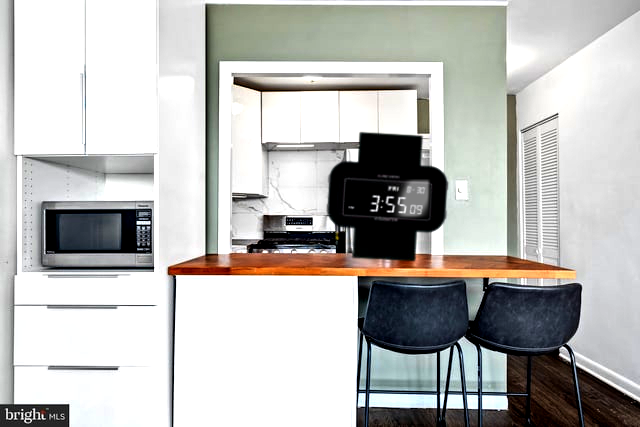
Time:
**3:55**
